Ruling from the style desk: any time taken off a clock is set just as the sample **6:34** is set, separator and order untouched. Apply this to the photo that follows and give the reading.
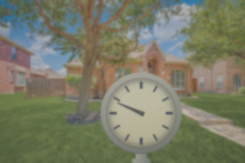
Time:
**9:49**
